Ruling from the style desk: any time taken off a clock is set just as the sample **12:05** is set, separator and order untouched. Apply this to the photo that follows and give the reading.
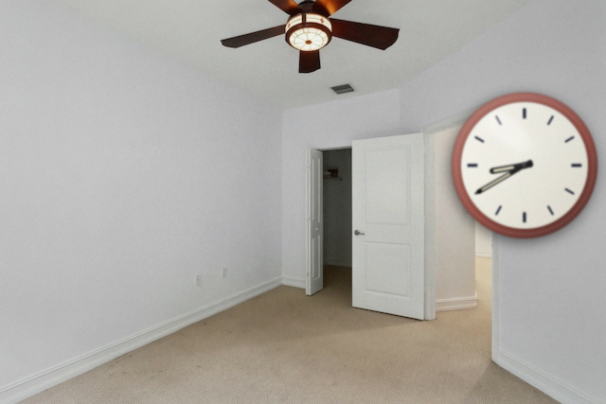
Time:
**8:40**
